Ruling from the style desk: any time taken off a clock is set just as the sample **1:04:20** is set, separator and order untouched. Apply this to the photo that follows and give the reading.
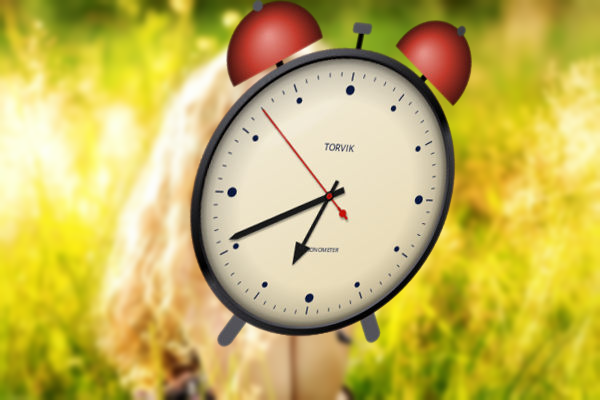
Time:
**6:40:52**
